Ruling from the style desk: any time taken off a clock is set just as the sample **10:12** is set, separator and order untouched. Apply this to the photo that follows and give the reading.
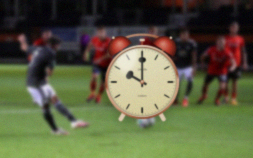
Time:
**10:00**
